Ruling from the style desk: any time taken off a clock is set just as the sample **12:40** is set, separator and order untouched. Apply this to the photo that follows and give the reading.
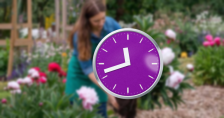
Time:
**11:42**
